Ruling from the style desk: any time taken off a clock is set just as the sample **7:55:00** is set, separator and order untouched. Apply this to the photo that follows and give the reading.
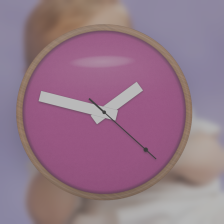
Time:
**1:47:22**
